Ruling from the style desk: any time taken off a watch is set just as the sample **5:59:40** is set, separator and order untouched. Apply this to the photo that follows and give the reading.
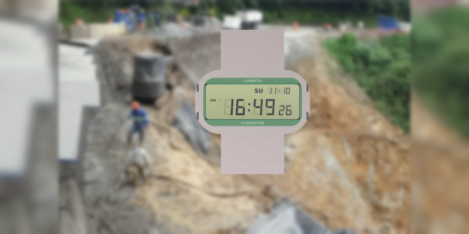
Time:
**16:49:26**
